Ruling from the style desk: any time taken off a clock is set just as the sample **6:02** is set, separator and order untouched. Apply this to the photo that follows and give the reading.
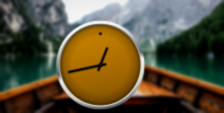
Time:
**12:43**
